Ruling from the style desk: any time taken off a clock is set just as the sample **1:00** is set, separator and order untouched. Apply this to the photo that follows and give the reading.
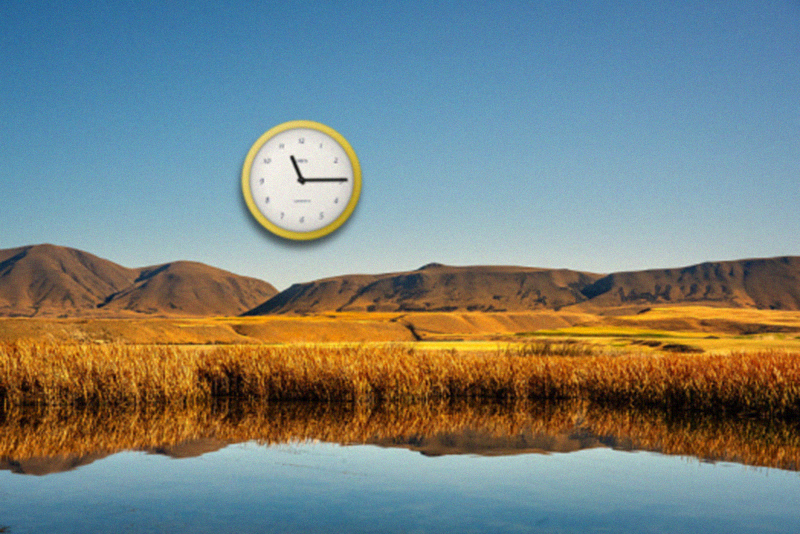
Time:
**11:15**
